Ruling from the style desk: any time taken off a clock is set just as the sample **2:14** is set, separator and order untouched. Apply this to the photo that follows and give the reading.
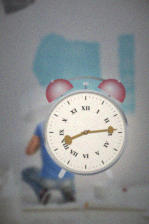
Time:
**8:14**
